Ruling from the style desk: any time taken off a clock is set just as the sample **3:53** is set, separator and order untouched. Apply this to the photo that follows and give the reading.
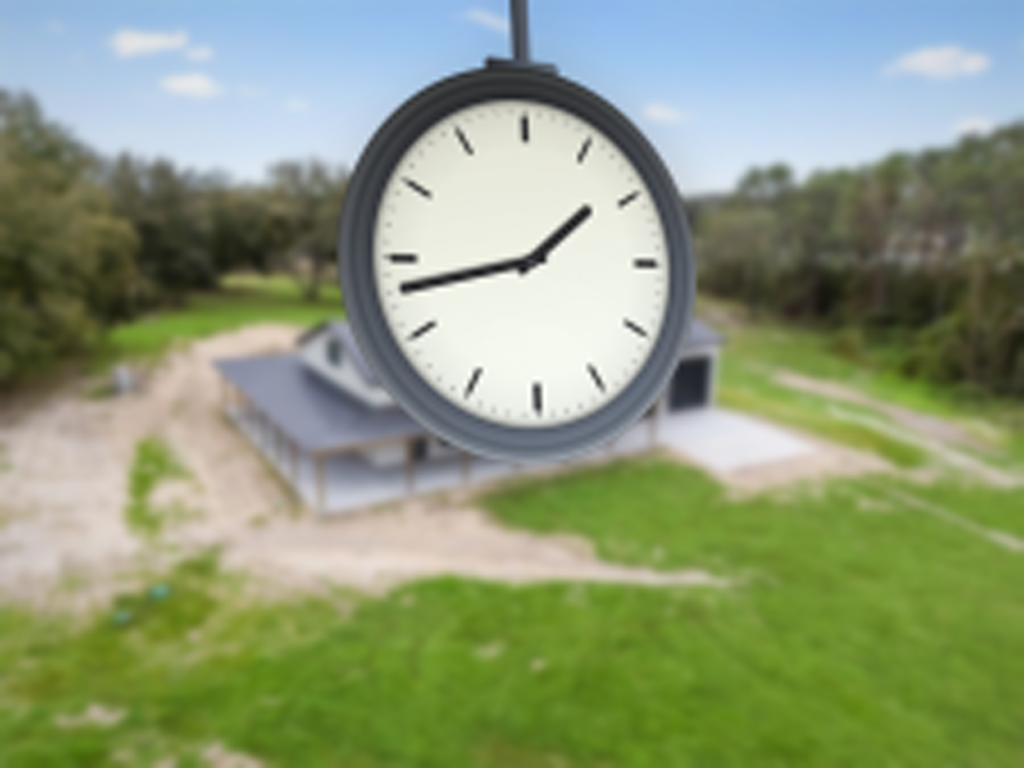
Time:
**1:43**
